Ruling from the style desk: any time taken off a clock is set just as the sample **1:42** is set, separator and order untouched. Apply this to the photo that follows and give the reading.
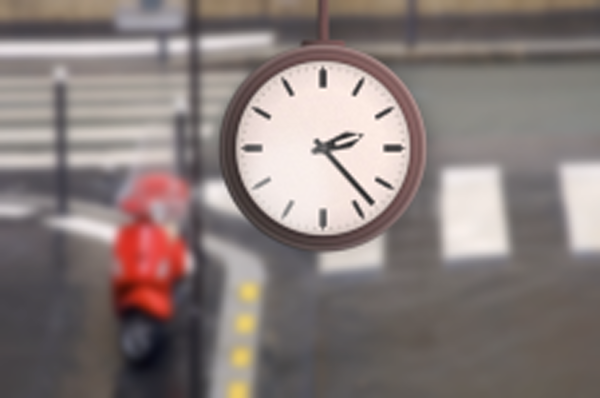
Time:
**2:23**
